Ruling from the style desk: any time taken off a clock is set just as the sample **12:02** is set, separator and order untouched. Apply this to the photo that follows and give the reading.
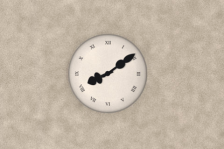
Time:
**8:09**
